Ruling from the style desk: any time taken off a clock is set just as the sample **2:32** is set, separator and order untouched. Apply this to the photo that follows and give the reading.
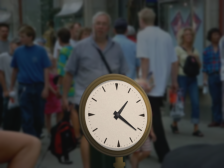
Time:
**1:21**
